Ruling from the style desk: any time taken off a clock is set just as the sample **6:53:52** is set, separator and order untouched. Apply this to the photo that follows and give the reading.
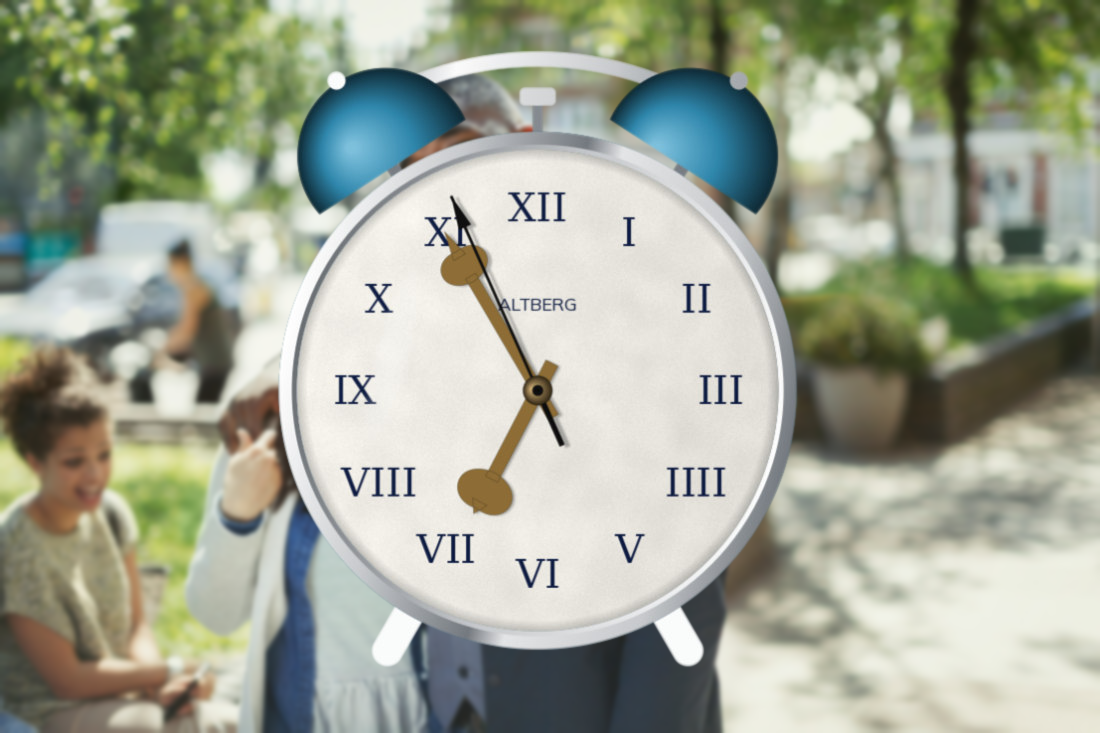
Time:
**6:54:56**
